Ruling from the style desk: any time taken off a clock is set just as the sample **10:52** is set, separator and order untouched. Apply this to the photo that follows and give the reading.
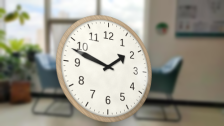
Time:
**1:48**
